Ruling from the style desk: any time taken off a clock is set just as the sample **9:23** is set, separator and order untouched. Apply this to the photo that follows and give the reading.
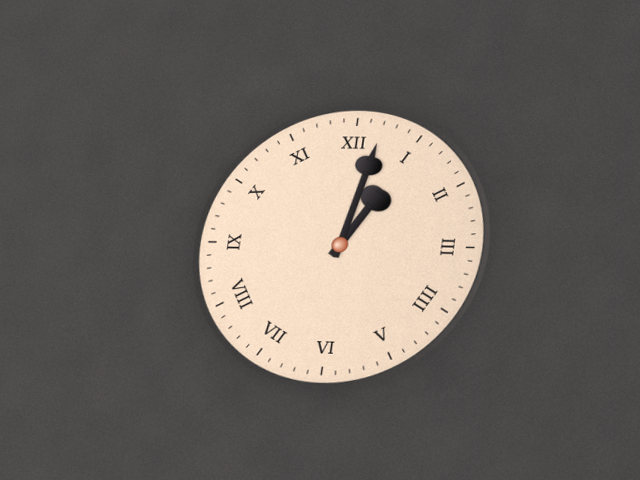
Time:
**1:02**
